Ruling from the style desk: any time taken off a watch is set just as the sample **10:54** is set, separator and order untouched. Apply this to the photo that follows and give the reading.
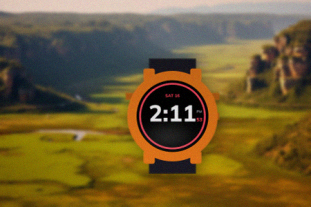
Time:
**2:11**
